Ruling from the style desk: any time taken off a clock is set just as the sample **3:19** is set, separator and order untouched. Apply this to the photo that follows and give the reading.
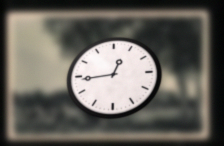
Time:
**12:44**
